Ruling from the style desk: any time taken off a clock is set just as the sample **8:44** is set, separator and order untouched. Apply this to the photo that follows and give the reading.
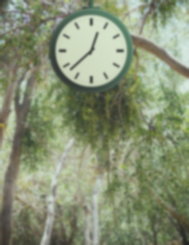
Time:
**12:38**
